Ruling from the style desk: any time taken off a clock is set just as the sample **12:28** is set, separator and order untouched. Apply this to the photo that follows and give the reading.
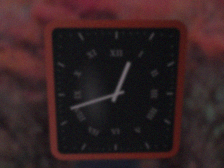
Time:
**12:42**
